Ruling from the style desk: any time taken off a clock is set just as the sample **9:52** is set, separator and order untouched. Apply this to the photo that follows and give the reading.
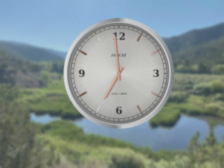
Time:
**6:59**
